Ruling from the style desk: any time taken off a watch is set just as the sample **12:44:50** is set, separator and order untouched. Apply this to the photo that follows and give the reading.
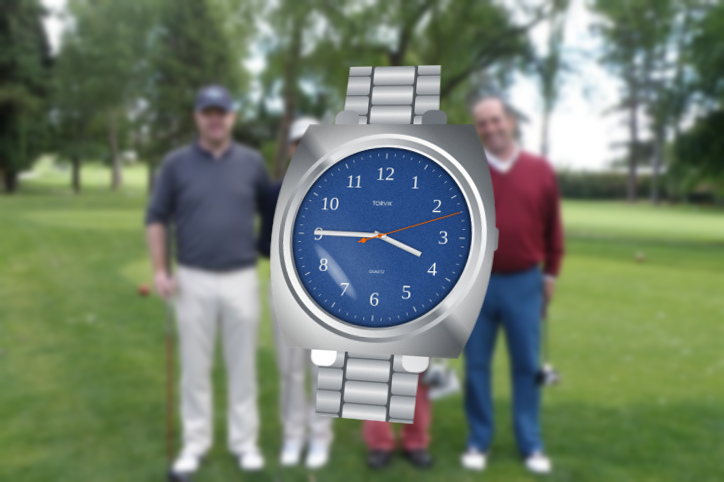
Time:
**3:45:12**
